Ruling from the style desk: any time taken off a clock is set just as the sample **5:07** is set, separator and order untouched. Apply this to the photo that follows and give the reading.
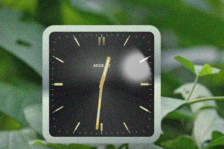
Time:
**12:31**
